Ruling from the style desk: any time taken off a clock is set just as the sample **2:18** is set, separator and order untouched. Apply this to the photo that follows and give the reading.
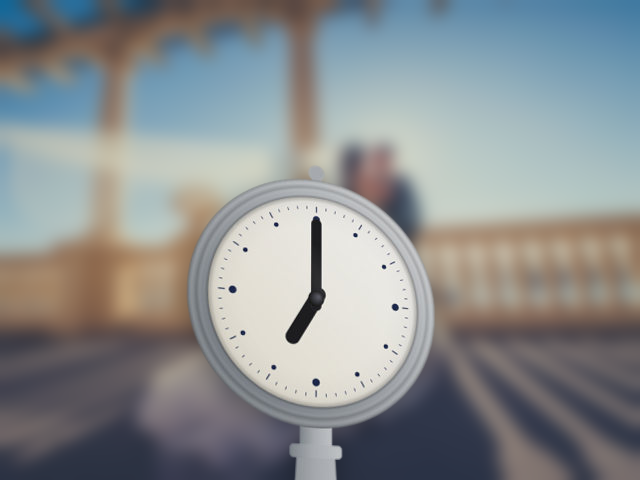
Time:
**7:00**
